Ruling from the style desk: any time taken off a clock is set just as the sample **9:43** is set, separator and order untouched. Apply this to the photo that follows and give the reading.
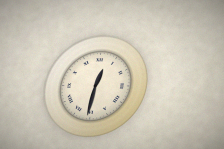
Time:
**12:31**
